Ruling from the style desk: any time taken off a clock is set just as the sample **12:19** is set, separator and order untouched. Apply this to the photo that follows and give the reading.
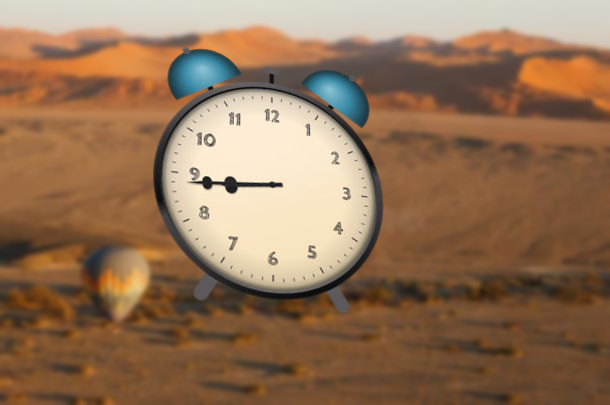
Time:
**8:44**
